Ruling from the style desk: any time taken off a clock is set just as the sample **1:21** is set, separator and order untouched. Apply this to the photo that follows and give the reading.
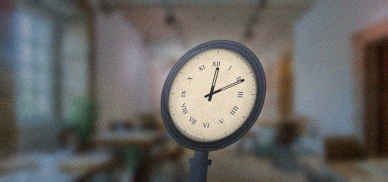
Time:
**12:11**
